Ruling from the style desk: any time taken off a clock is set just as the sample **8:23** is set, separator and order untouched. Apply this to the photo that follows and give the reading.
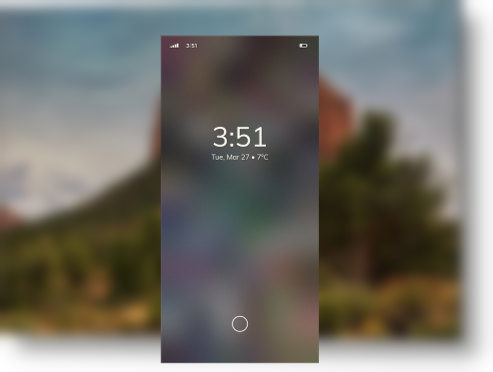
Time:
**3:51**
